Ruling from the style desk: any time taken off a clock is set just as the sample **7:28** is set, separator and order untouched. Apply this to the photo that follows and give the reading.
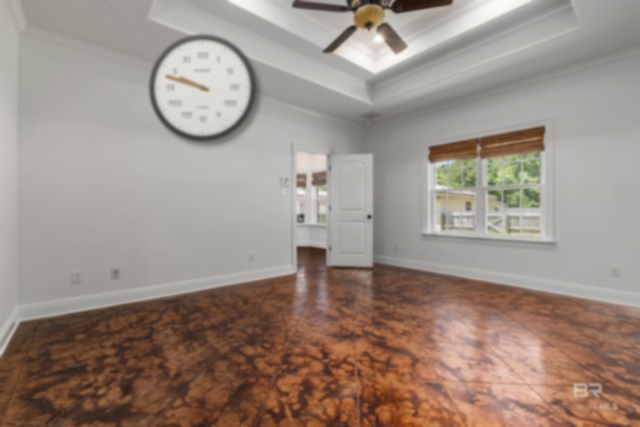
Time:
**9:48**
